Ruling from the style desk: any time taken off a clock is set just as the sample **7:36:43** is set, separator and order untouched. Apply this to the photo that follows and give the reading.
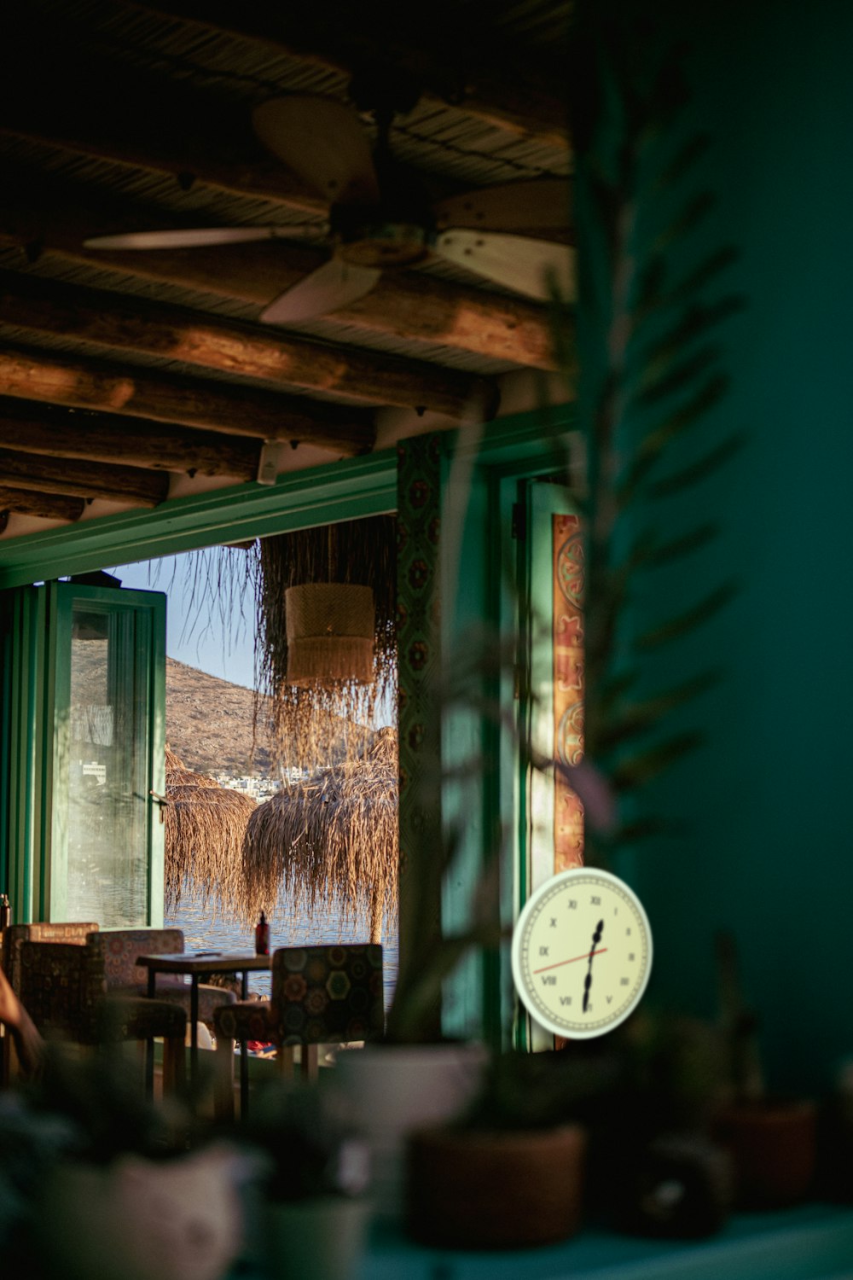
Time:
**12:30:42**
